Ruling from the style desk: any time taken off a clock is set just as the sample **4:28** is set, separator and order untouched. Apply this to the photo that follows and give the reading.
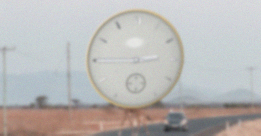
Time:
**2:45**
